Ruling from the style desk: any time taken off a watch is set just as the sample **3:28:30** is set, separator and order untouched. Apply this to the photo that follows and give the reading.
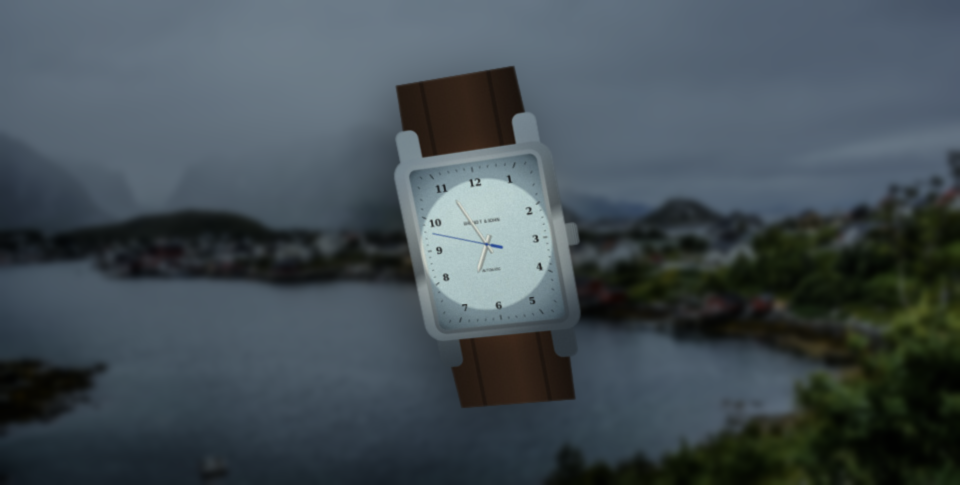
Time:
**6:55:48**
